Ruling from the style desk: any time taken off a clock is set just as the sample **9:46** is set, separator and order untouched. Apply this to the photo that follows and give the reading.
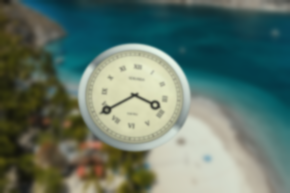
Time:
**3:39**
